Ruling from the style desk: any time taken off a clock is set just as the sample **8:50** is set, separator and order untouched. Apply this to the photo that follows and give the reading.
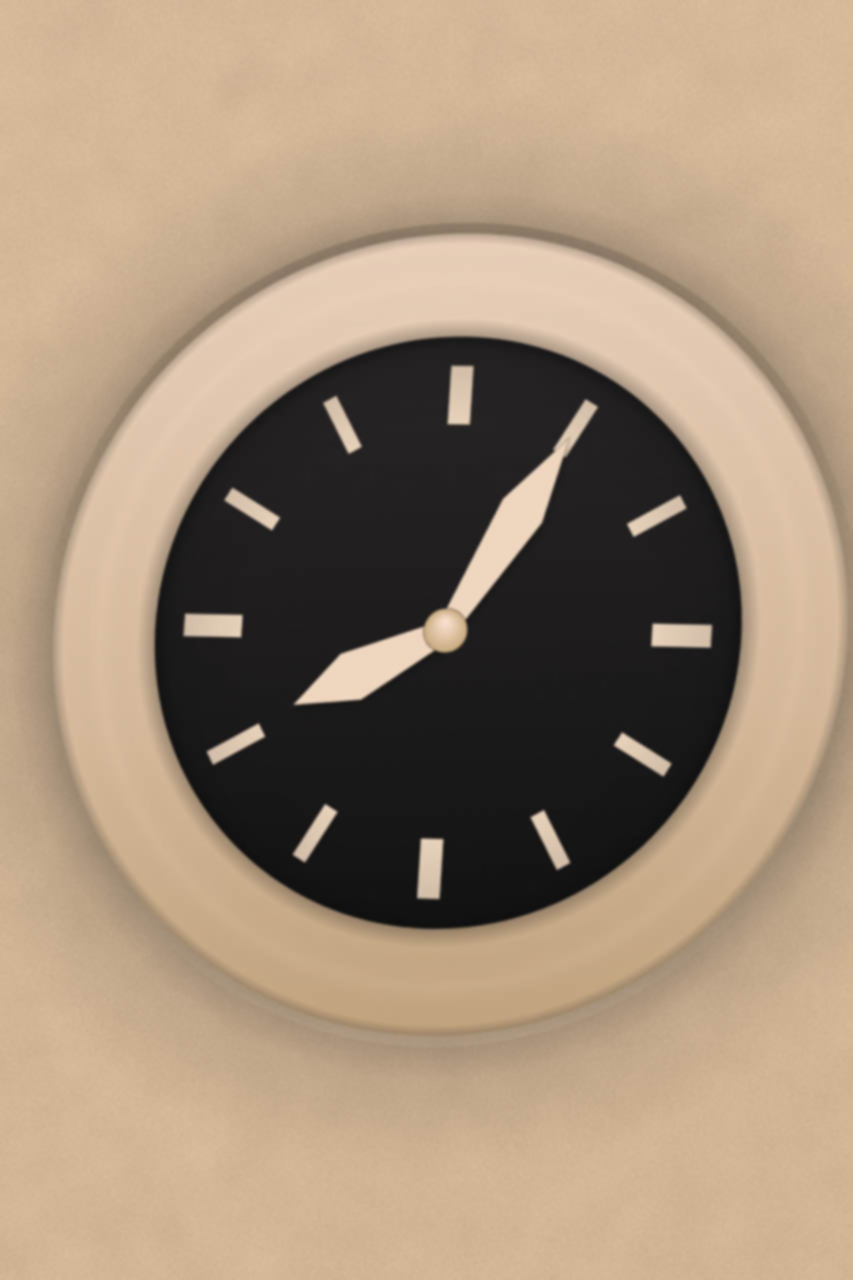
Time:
**8:05**
